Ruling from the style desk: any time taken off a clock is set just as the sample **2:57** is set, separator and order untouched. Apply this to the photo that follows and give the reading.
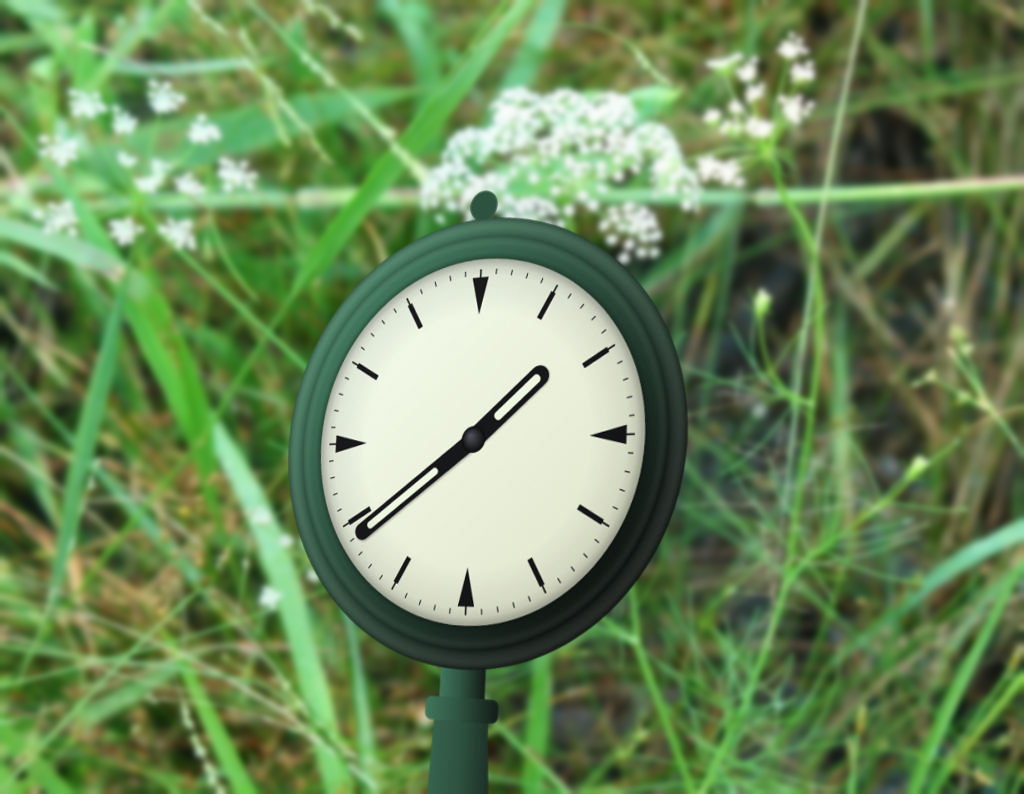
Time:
**1:39**
